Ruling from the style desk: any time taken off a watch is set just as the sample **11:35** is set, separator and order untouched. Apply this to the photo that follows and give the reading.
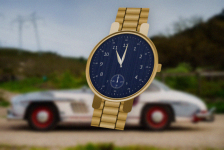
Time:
**11:01**
